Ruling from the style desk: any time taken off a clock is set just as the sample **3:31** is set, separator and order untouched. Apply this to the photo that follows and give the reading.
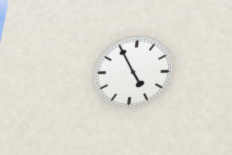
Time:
**4:55**
